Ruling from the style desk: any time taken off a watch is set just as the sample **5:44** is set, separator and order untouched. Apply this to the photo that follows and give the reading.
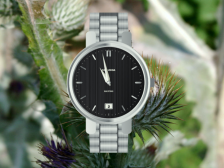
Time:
**10:58**
